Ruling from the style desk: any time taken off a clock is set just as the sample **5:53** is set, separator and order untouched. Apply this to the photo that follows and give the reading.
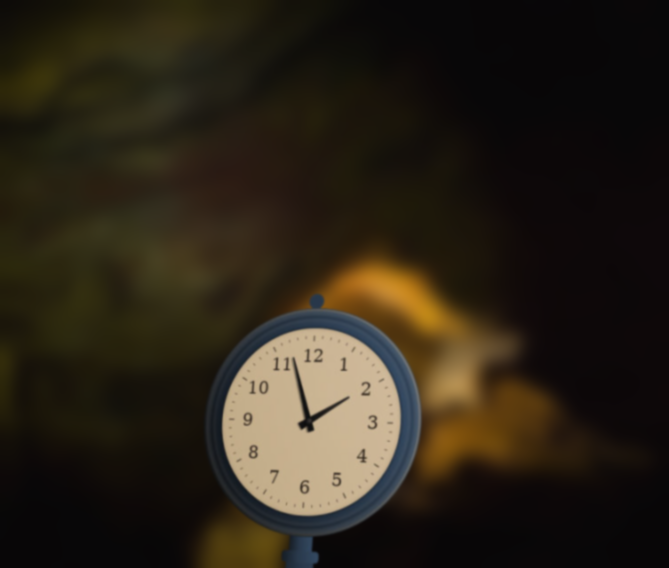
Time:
**1:57**
